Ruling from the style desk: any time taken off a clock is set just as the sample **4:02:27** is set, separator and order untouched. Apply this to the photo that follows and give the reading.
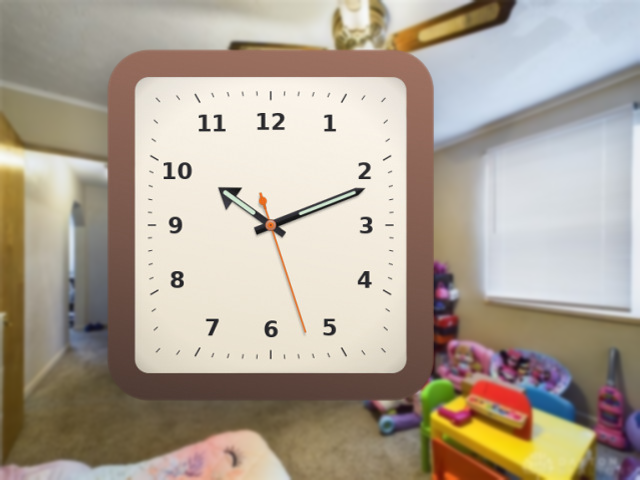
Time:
**10:11:27**
